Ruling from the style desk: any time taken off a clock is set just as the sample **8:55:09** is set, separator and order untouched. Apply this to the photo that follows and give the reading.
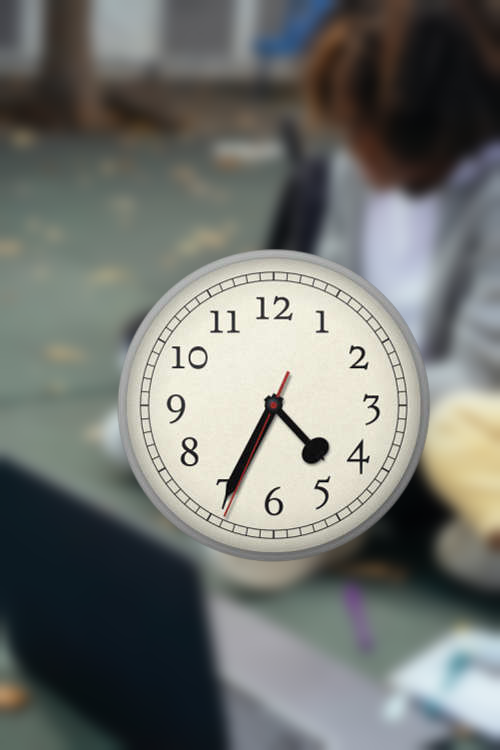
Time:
**4:34:34**
